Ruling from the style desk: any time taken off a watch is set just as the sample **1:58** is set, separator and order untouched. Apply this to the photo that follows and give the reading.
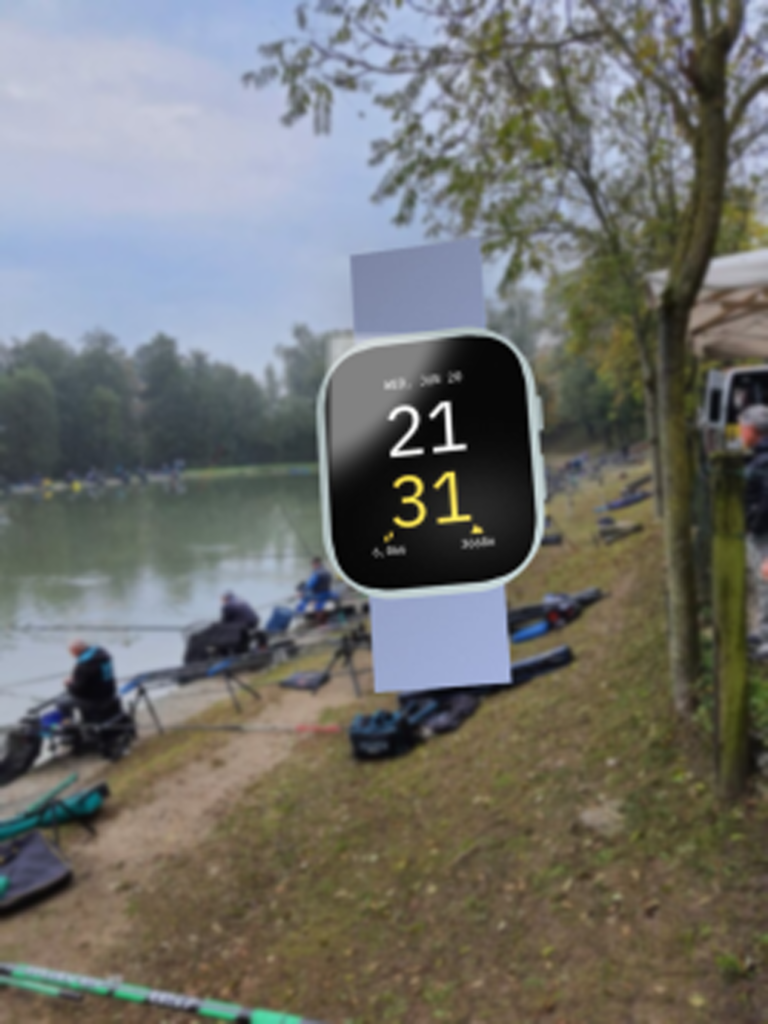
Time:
**21:31**
